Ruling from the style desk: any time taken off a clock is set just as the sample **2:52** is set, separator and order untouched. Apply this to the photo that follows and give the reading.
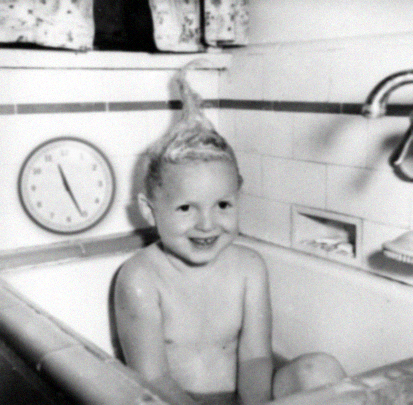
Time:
**11:26**
